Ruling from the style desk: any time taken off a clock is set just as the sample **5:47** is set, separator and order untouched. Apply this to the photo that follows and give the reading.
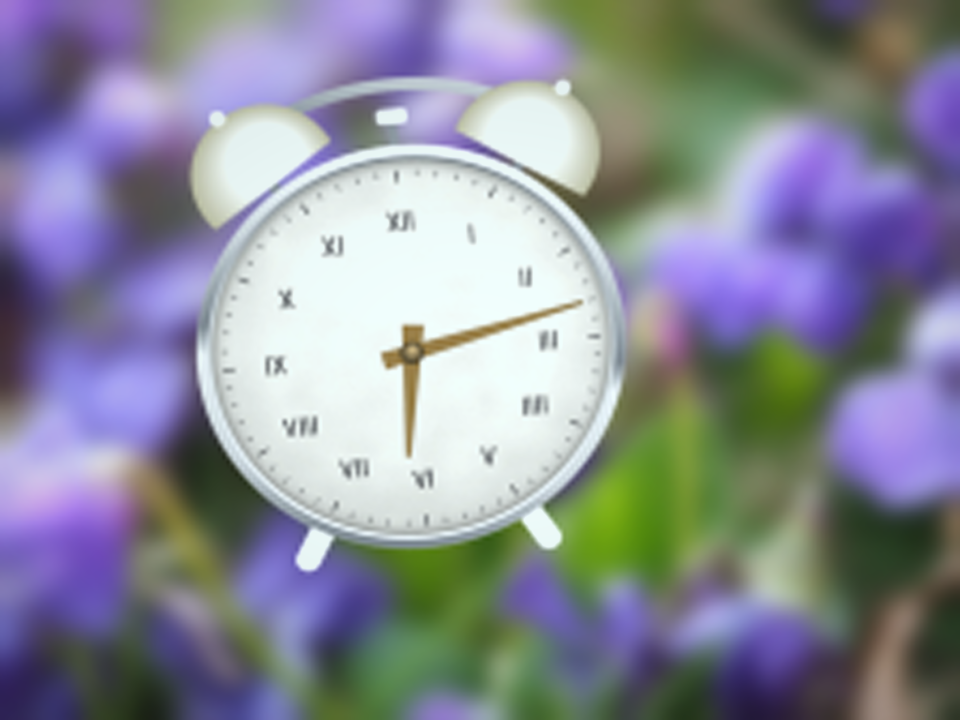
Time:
**6:13**
